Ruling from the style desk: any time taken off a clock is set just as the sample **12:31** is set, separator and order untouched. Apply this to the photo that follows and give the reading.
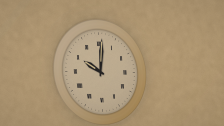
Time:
**10:01**
